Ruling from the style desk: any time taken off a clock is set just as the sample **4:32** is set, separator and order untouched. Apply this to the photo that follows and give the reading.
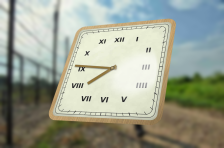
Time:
**7:46**
